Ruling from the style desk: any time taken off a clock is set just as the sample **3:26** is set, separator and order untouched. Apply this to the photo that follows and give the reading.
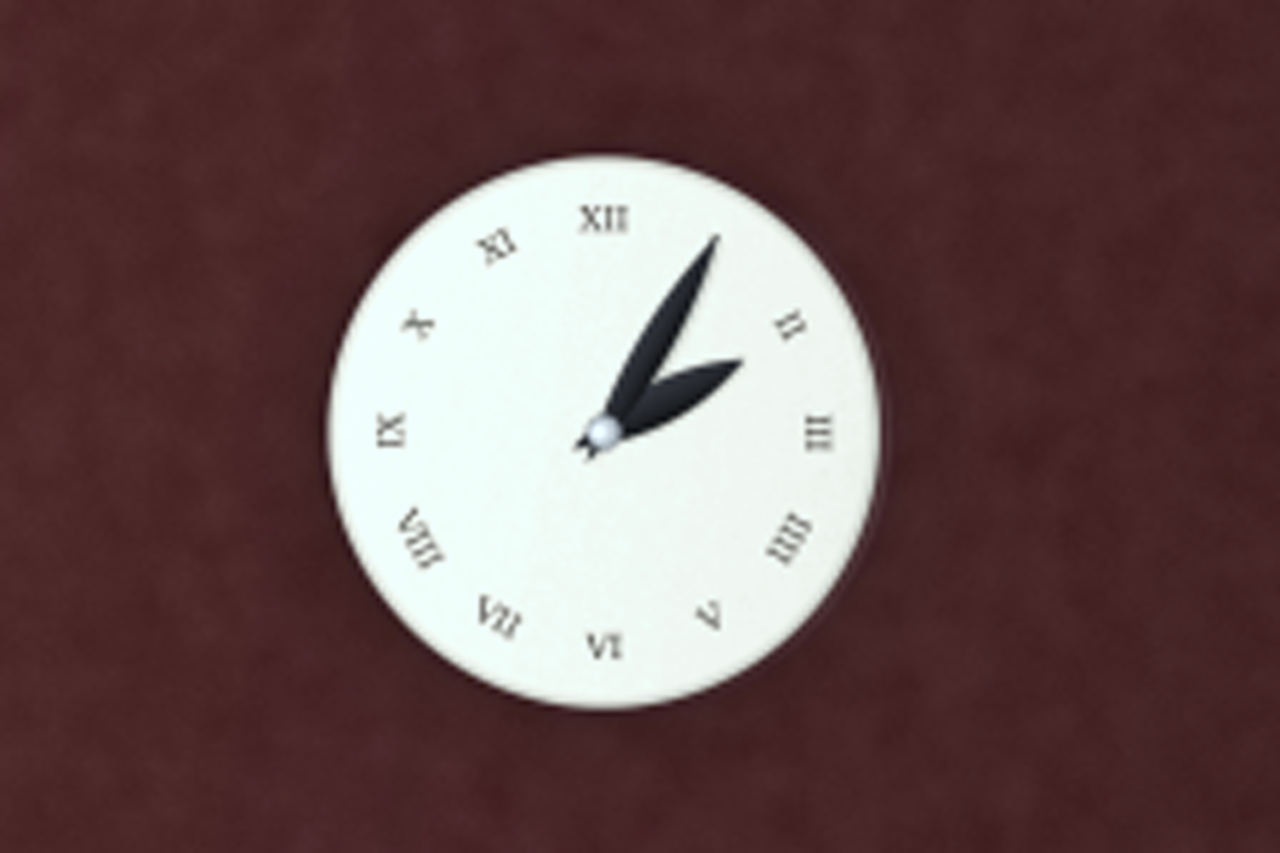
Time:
**2:05**
